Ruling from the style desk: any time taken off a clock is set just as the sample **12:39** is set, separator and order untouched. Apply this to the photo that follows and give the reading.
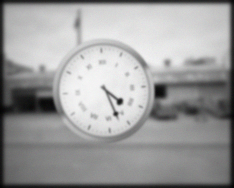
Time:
**4:27**
